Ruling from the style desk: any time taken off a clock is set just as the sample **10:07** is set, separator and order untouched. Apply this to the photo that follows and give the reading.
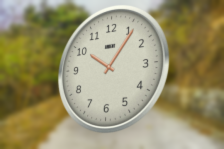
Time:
**10:06**
